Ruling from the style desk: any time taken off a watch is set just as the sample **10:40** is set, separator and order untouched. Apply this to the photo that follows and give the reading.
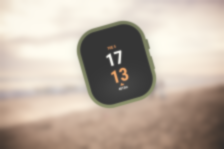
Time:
**17:13**
